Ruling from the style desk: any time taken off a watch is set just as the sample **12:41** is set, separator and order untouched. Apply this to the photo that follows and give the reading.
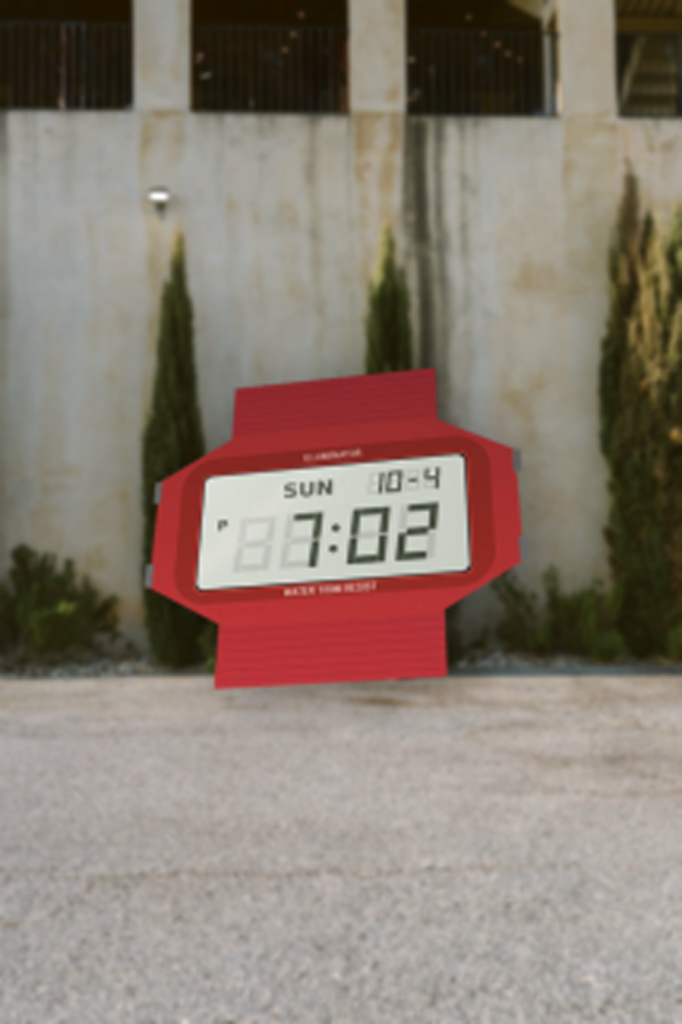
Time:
**7:02**
